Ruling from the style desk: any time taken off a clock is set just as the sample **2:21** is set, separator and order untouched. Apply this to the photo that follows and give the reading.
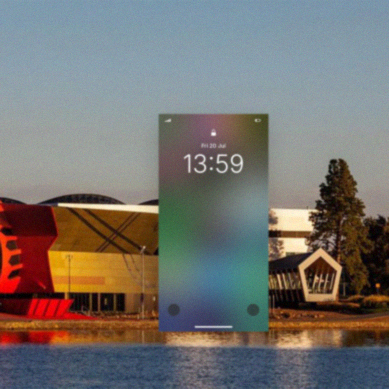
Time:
**13:59**
